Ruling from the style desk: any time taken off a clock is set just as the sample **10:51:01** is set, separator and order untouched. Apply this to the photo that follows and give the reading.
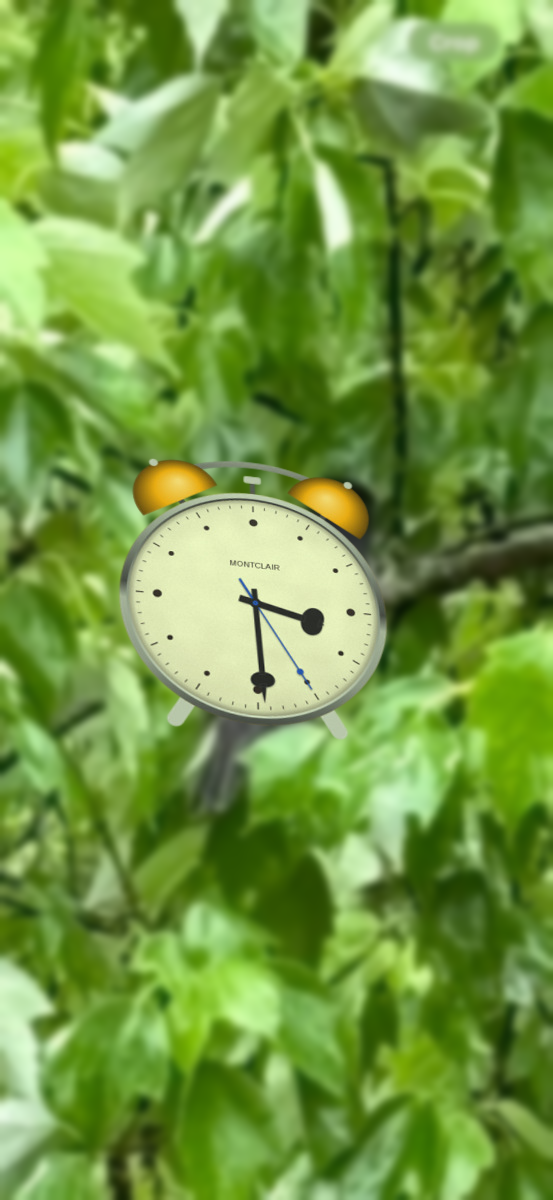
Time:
**3:29:25**
